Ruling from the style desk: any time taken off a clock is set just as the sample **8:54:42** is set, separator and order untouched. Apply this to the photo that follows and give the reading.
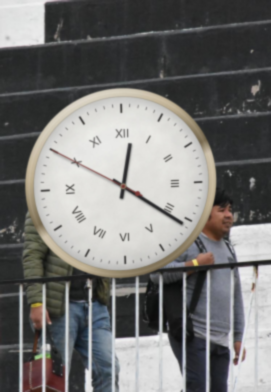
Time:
**12:20:50**
